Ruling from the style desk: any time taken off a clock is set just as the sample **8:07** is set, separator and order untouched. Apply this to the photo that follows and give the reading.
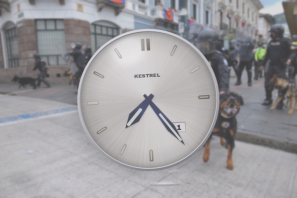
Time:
**7:24**
